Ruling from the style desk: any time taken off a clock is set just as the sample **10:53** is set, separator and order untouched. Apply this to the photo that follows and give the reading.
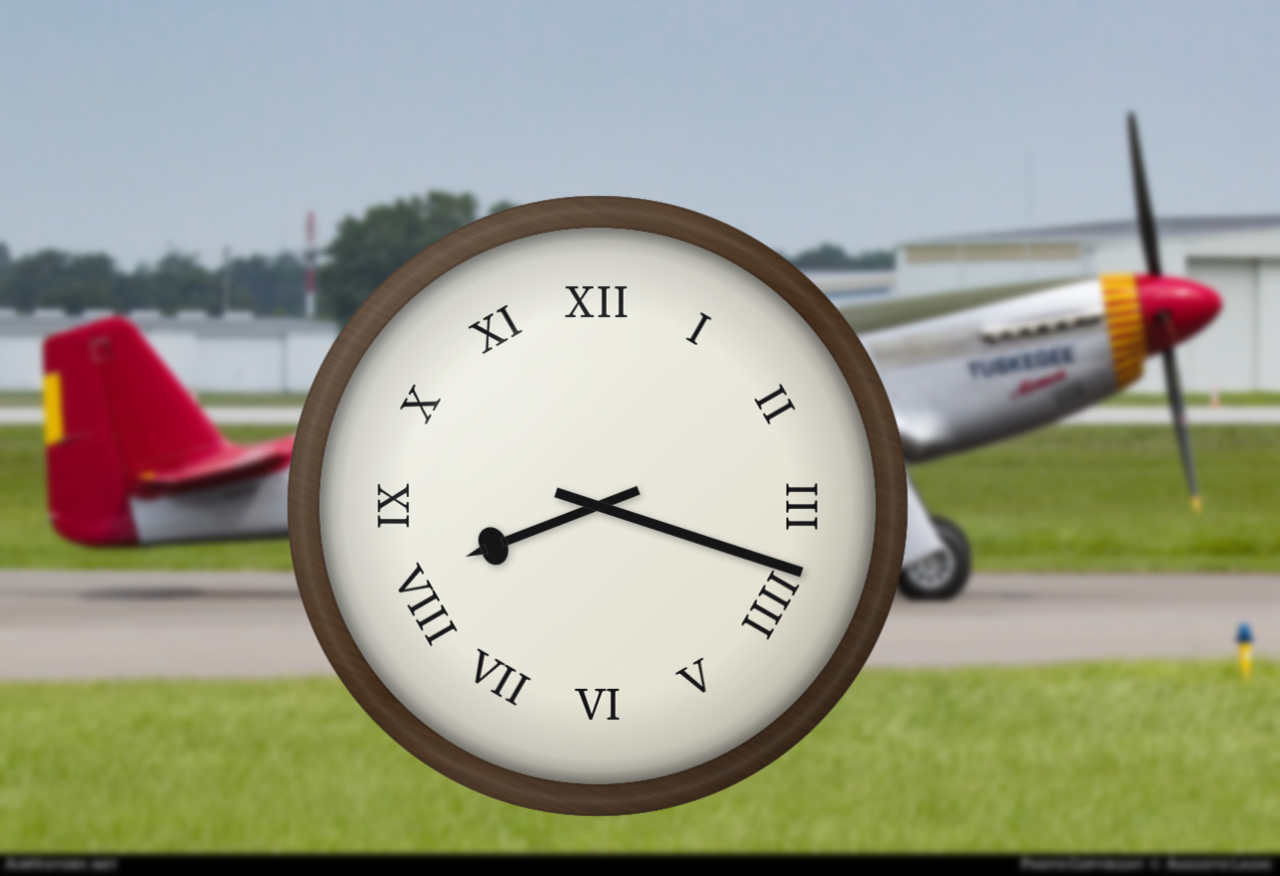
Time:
**8:18**
